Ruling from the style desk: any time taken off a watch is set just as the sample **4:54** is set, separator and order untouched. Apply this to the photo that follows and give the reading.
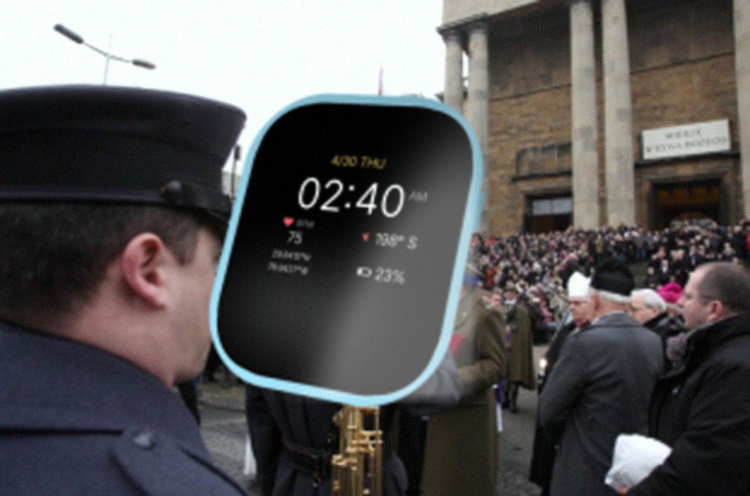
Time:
**2:40**
